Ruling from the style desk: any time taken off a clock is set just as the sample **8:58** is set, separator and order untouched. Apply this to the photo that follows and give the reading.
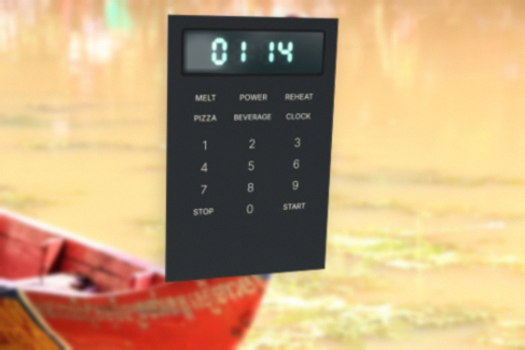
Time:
**1:14**
